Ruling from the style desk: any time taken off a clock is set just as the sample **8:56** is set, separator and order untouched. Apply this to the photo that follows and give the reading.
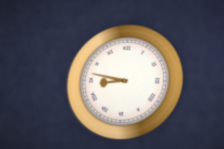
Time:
**8:47**
